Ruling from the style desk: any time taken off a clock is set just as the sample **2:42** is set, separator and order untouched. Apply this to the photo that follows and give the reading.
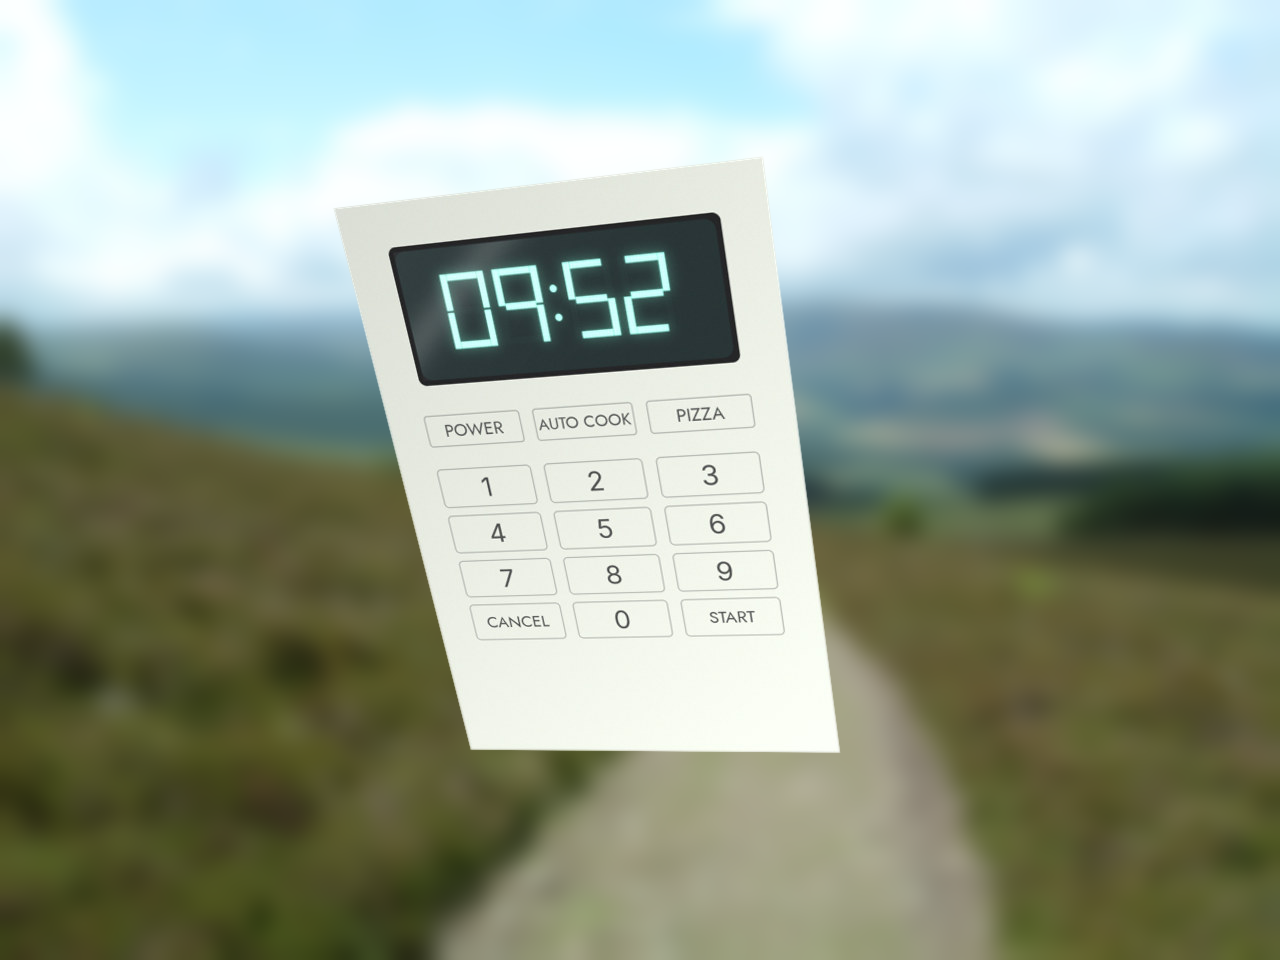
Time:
**9:52**
